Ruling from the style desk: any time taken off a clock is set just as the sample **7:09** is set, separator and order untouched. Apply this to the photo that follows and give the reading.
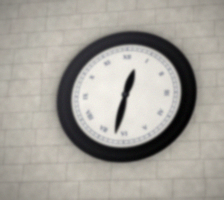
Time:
**12:32**
